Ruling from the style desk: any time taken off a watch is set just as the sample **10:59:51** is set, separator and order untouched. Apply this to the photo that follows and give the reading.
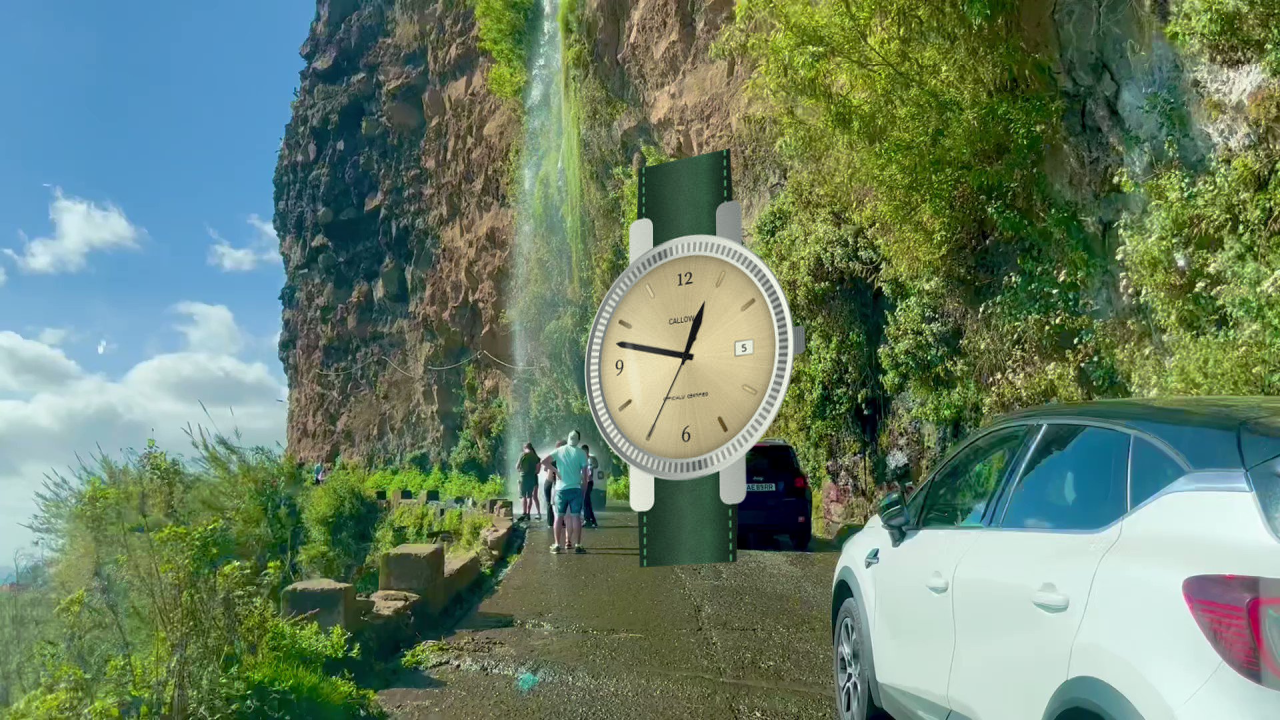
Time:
**12:47:35**
